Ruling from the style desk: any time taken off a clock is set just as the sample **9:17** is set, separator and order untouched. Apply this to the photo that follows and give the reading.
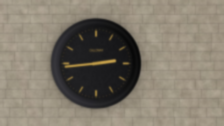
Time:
**2:44**
